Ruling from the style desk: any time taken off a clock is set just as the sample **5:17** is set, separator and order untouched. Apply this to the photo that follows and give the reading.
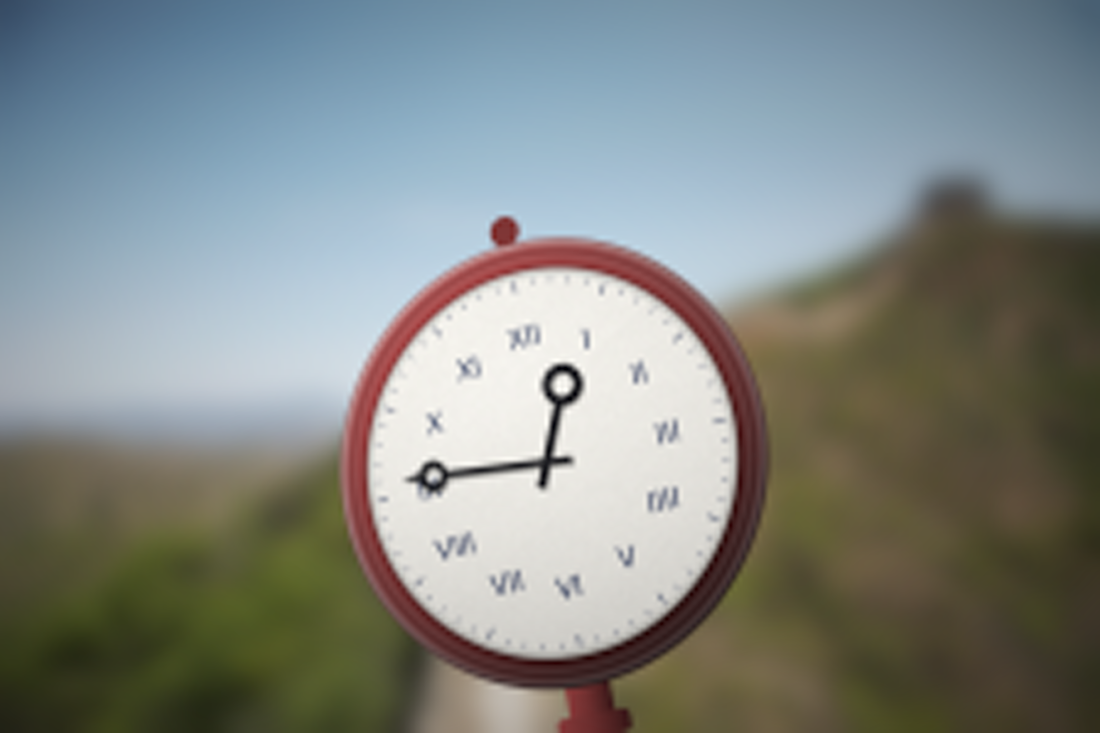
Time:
**12:46**
